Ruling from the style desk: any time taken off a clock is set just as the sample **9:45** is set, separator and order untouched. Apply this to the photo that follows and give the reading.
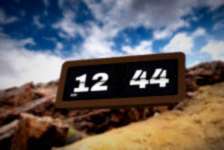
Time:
**12:44**
